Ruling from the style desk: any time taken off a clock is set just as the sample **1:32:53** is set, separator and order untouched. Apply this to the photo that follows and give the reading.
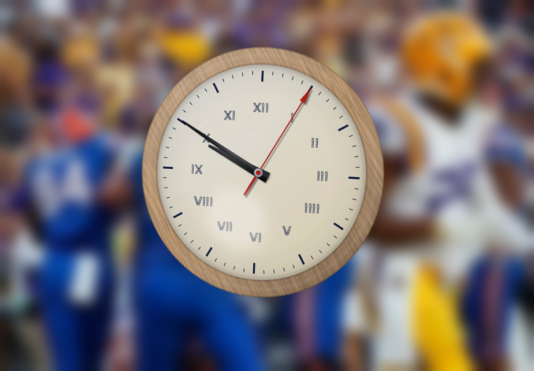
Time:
**9:50:05**
